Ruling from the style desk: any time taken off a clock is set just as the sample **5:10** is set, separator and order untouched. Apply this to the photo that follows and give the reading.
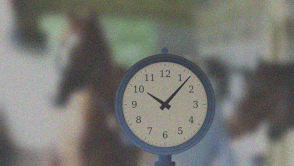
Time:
**10:07**
